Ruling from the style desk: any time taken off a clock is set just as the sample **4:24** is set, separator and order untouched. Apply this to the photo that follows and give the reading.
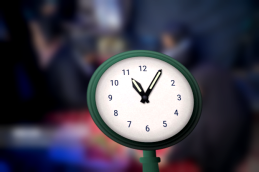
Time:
**11:05**
